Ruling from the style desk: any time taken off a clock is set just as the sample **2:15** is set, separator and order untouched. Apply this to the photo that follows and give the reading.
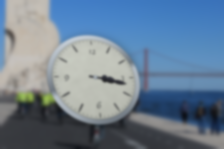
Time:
**3:17**
